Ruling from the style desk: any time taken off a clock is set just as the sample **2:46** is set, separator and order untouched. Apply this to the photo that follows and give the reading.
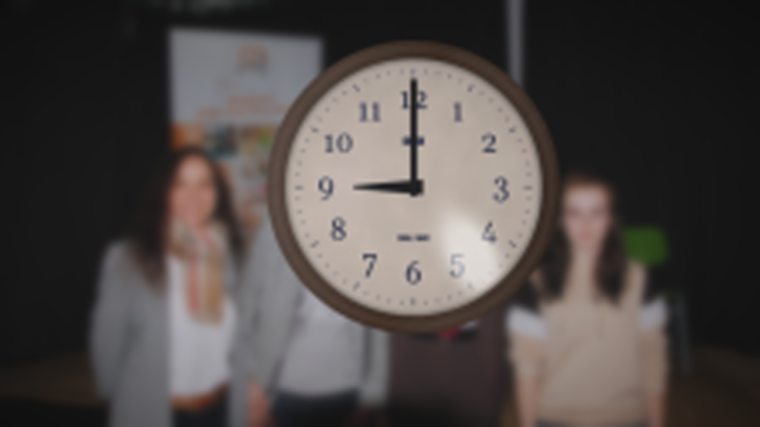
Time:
**9:00**
